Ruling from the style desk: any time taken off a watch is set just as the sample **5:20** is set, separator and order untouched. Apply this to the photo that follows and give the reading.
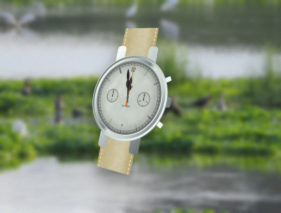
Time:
**11:58**
